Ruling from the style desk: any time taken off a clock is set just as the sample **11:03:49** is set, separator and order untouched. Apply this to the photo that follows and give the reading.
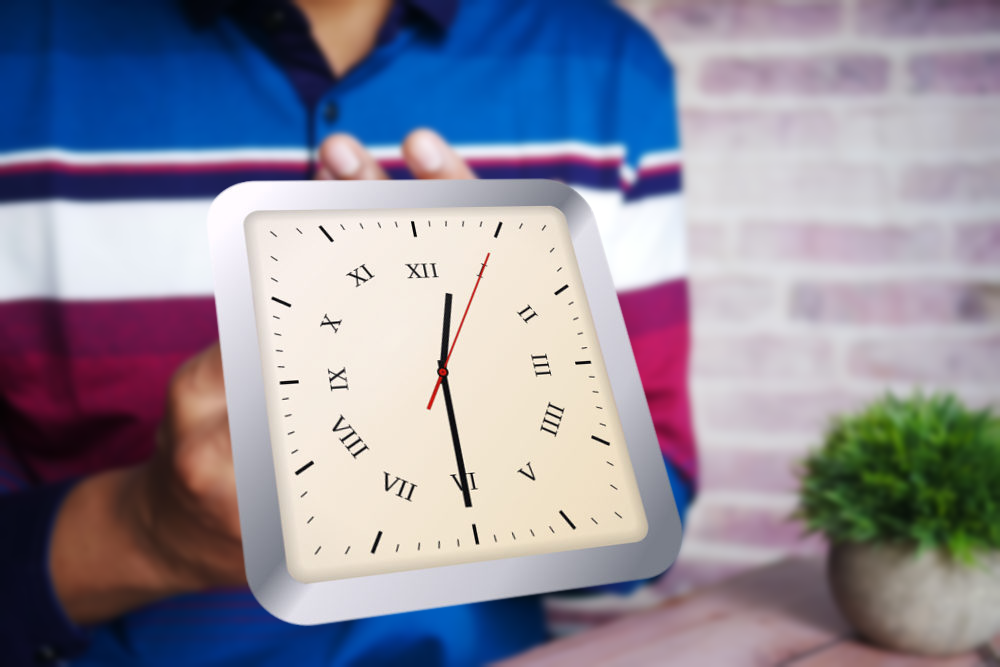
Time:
**12:30:05**
